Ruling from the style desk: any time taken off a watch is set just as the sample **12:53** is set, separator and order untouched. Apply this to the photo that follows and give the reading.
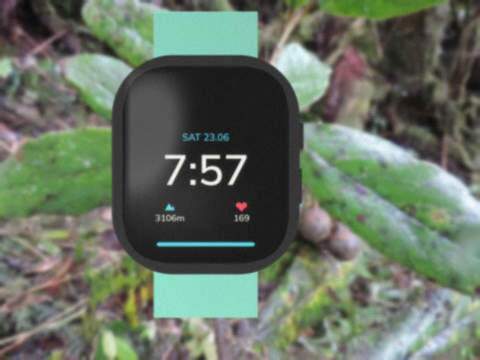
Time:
**7:57**
